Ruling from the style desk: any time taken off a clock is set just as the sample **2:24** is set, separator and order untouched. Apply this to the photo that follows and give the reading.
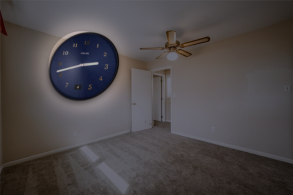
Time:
**2:42**
